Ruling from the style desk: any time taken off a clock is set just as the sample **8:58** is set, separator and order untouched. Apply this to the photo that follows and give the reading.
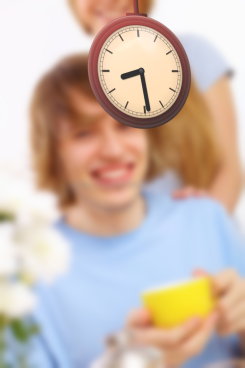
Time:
**8:29**
